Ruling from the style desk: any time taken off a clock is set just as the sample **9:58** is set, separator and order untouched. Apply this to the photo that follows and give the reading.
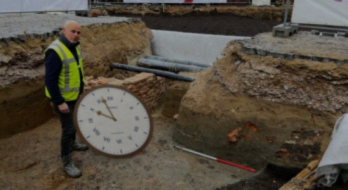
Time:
**9:57**
